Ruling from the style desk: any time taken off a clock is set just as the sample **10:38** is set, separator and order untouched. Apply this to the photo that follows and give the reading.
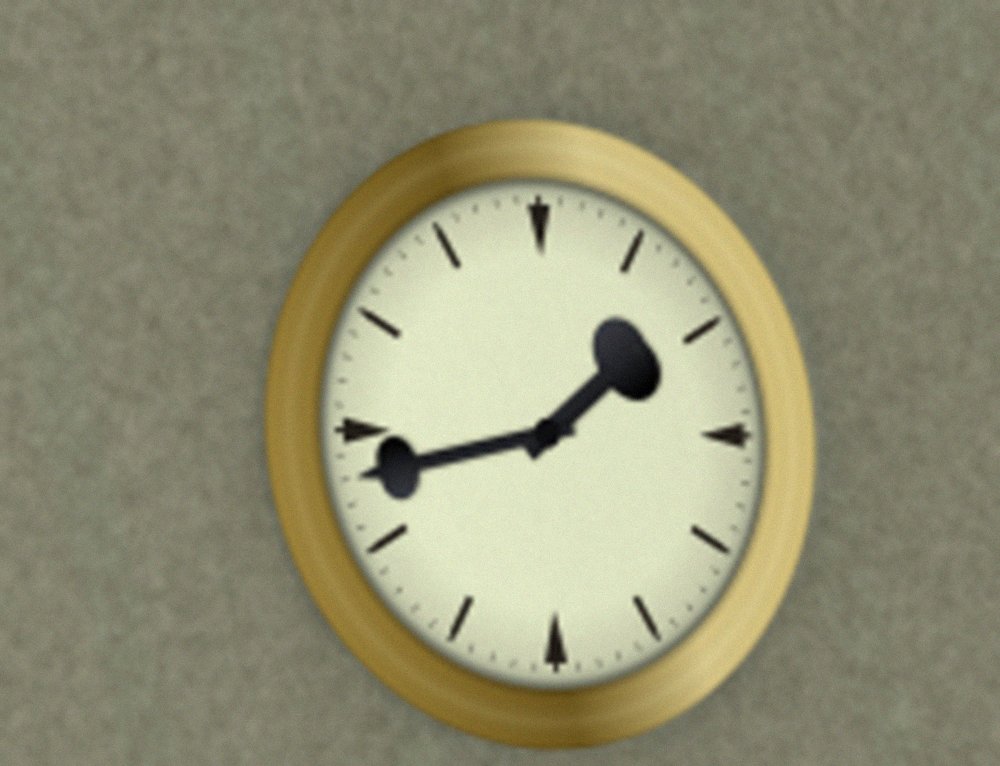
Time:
**1:43**
